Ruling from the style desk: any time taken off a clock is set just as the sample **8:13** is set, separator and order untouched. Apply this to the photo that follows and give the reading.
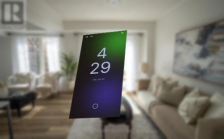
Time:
**4:29**
